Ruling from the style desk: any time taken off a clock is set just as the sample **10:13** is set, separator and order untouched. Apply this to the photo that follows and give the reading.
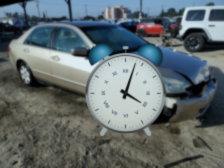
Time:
**4:03**
